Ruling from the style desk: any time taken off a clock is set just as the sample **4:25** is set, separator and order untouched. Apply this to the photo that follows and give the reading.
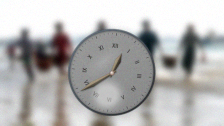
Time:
**12:39**
